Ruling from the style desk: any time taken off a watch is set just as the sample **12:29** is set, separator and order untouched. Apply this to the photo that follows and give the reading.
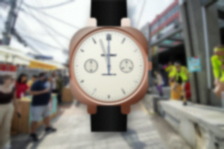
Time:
**11:57**
